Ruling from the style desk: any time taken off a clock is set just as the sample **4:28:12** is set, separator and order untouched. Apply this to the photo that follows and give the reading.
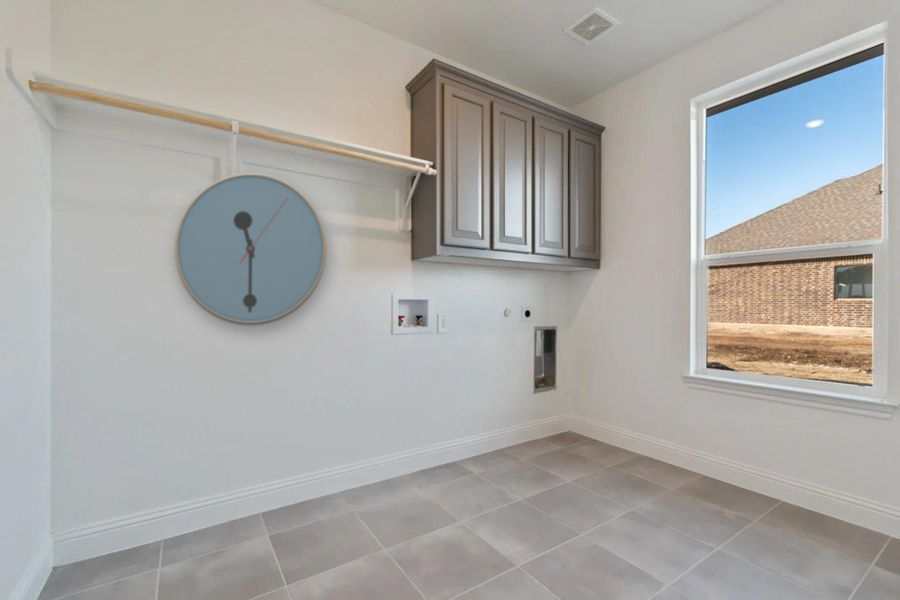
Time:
**11:30:06**
